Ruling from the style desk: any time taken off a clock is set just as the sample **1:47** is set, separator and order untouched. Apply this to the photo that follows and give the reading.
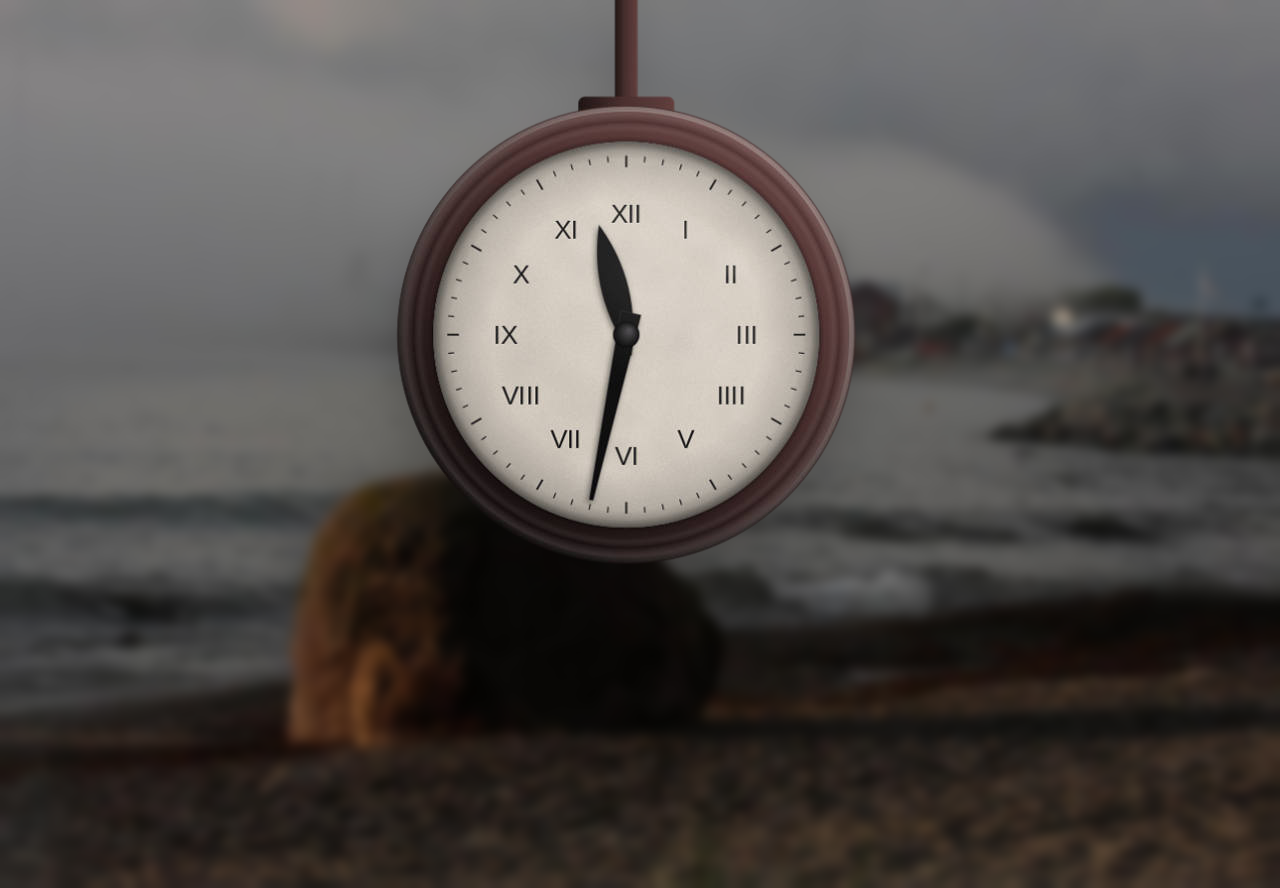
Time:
**11:32**
